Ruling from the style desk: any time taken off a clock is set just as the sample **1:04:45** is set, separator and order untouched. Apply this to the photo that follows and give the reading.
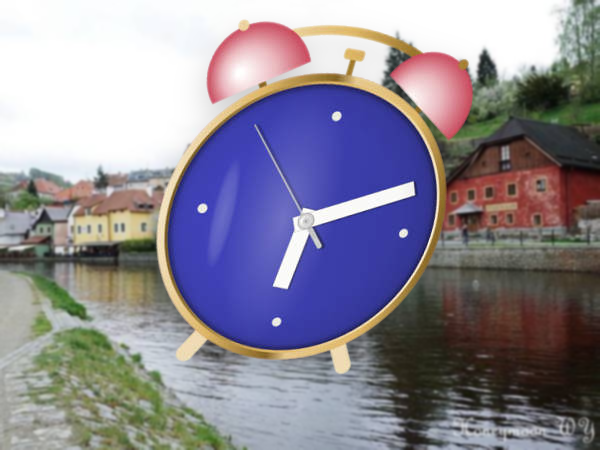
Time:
**6:10:53**
